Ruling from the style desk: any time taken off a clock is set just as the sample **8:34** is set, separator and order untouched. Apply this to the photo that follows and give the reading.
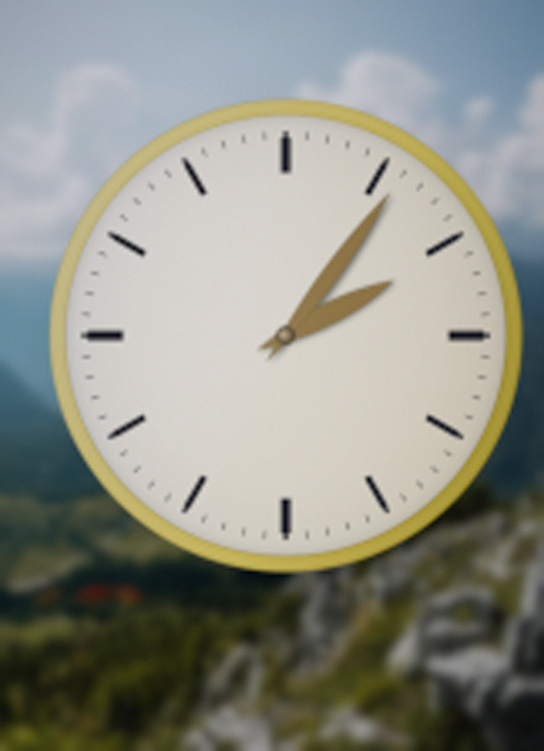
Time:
**2:06**
